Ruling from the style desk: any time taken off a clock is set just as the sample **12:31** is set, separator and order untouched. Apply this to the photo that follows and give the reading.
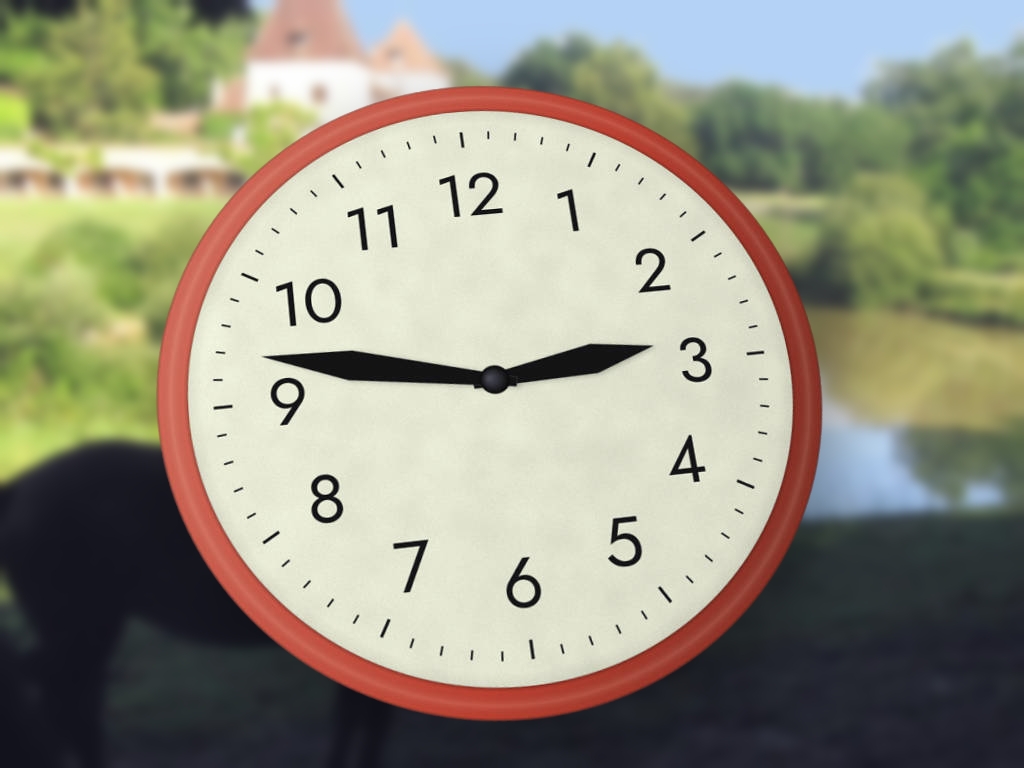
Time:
**2:47**
